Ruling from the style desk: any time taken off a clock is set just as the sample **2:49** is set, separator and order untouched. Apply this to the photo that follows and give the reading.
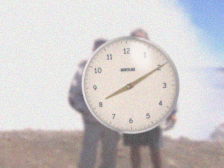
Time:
**8:10**
